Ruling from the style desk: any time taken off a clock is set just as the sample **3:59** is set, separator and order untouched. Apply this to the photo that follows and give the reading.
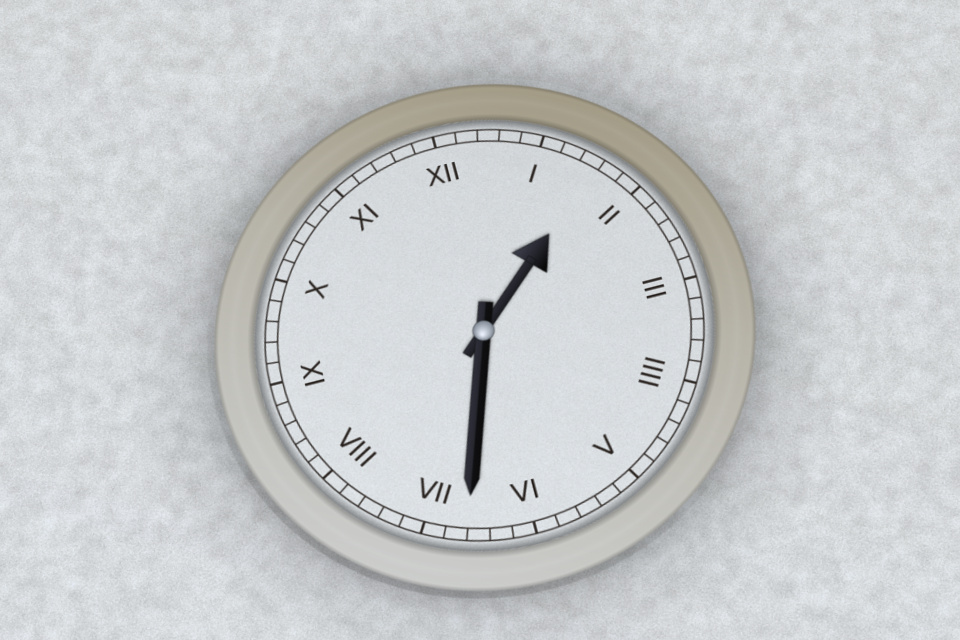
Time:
**1:33**
